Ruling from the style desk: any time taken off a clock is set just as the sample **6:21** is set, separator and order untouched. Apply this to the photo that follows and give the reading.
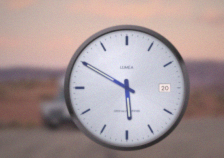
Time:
**5:50**
